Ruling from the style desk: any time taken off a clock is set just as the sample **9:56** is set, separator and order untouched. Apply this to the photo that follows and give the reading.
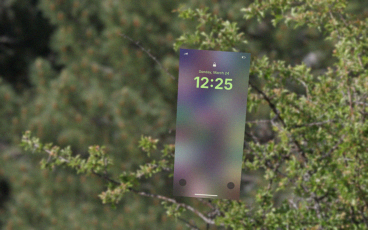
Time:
**12:25**
